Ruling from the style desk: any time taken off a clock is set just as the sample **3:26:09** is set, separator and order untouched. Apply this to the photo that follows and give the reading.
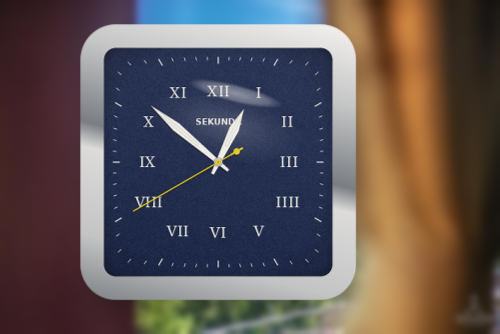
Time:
**12:51:40**
